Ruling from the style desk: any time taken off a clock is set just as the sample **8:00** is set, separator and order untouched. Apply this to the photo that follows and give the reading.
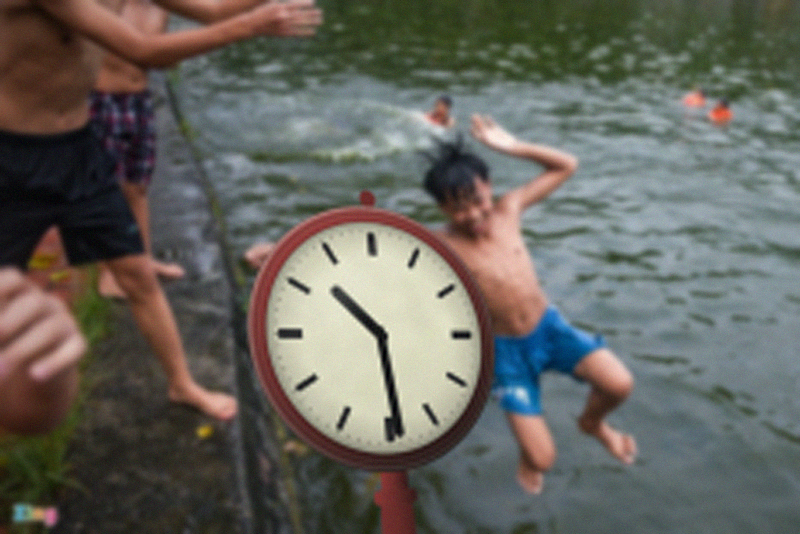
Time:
**10:29**
